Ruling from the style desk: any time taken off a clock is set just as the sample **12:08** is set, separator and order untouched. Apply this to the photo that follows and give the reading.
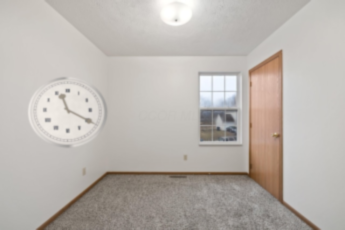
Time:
**11:20**
